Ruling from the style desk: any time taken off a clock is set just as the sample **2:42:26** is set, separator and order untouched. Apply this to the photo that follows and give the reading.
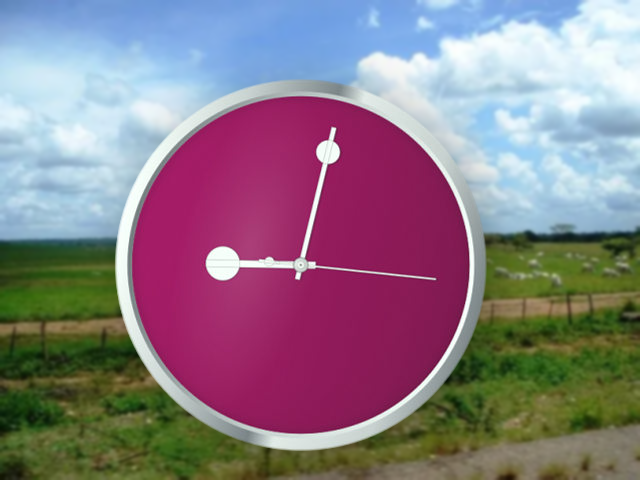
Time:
**9:02:16**
